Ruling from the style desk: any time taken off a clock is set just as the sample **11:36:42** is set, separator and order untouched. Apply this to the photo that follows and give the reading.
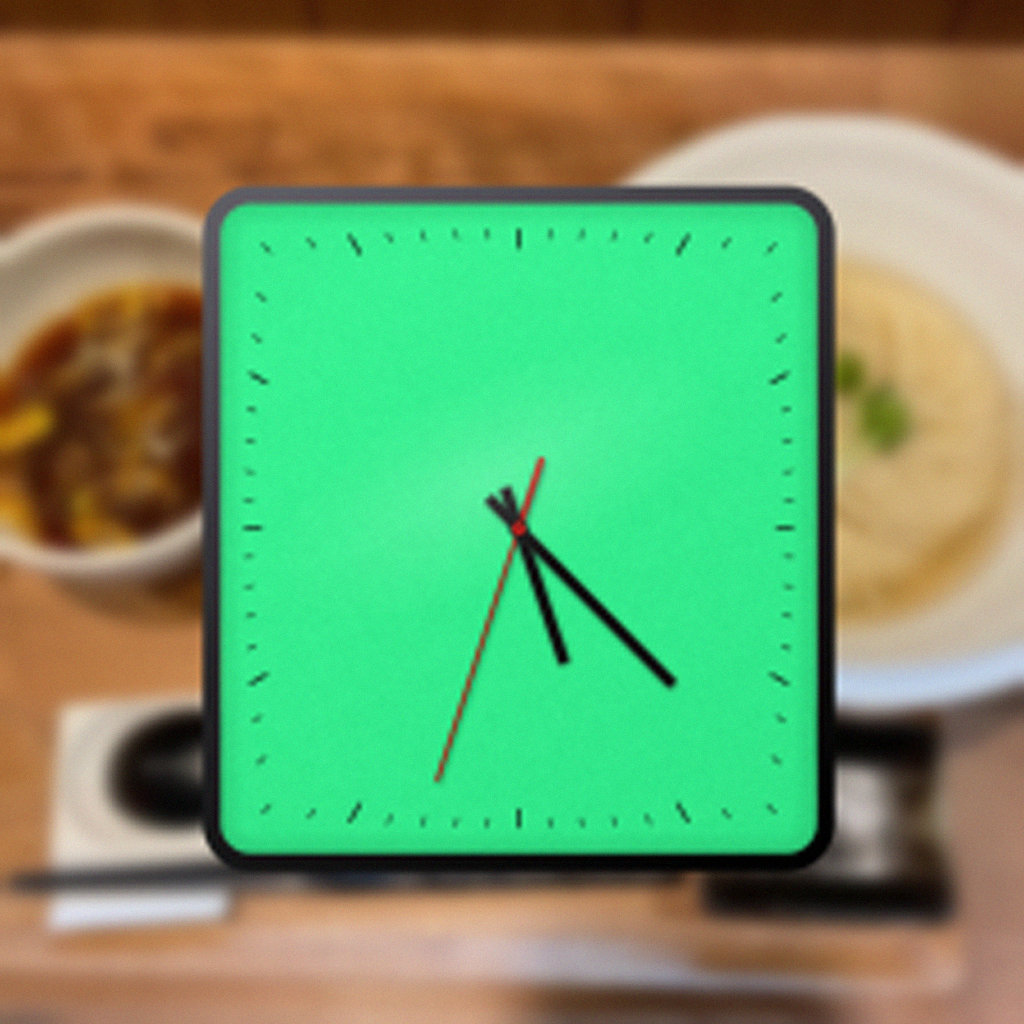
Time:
**5:22:33**
